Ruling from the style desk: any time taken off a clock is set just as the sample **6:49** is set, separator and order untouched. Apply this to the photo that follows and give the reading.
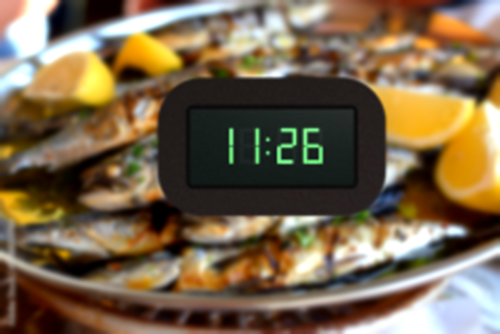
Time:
**11:26**
